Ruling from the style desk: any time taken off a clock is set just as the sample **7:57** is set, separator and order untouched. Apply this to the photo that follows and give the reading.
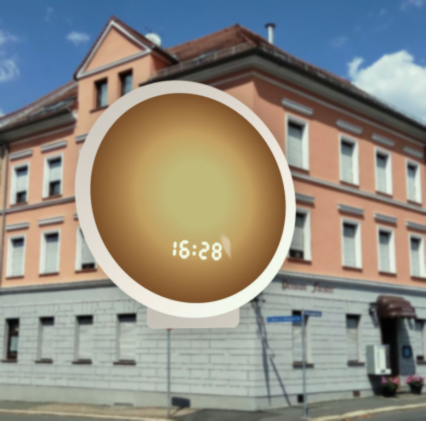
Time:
**16:28**
